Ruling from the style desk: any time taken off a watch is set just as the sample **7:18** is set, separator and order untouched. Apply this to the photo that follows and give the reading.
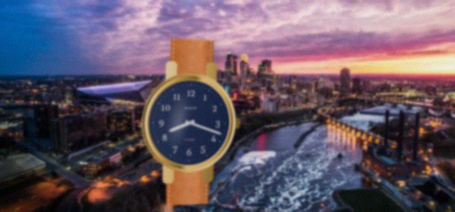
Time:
**8:18**
